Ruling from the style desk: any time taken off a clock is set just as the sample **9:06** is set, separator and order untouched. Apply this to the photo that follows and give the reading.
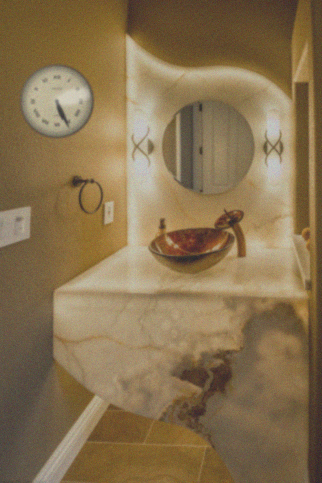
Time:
**5:26**
